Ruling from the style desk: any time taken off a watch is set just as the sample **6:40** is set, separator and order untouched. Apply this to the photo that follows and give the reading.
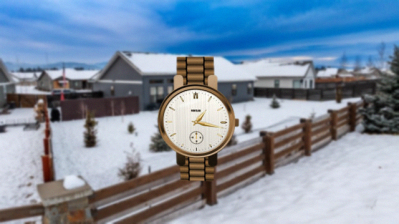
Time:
**1:17**
